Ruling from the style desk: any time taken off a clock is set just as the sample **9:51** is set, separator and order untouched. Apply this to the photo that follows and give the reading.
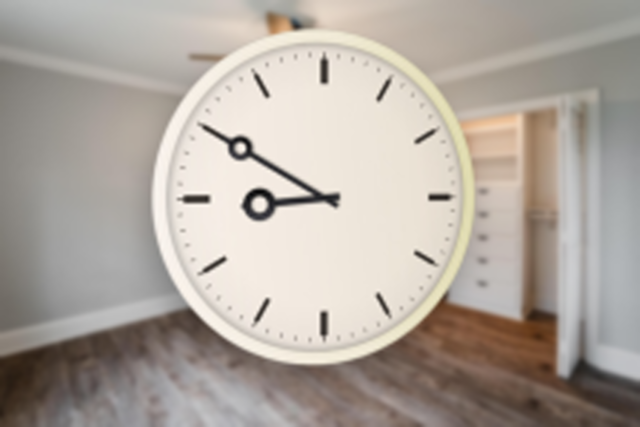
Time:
**8:50**
